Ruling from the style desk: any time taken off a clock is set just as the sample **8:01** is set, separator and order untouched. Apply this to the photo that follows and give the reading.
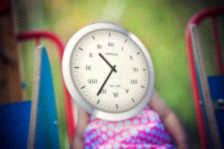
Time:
**10:36**
